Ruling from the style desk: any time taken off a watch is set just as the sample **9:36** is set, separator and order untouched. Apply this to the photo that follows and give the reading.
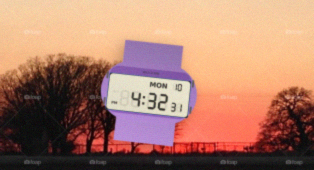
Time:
**4:32**
